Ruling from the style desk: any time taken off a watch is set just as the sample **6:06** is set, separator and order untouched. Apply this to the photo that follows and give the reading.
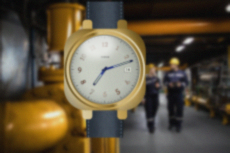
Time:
**7:12**
